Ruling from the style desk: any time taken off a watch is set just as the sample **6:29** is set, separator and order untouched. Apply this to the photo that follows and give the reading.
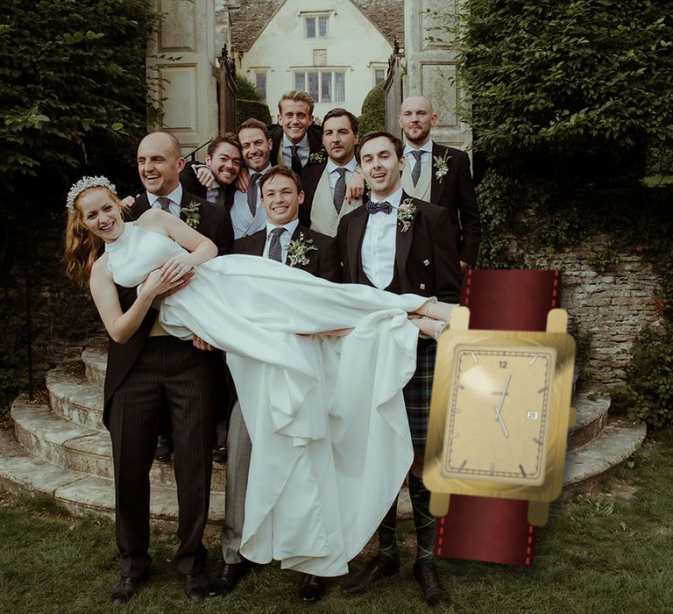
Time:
**5:02**
